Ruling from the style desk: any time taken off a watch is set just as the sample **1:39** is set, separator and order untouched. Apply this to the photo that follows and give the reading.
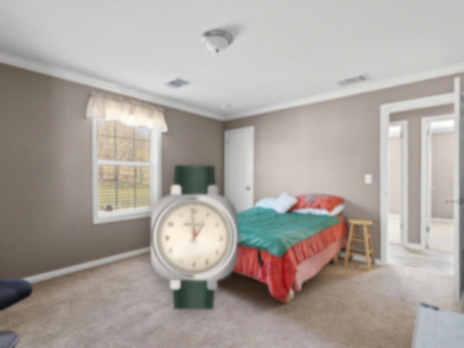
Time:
**12:59**
